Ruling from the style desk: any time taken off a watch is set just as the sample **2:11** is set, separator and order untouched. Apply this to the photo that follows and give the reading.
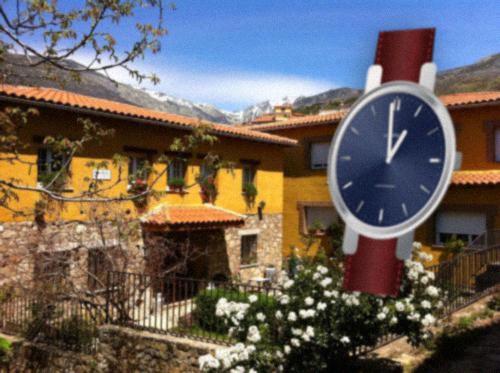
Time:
**12:59**
